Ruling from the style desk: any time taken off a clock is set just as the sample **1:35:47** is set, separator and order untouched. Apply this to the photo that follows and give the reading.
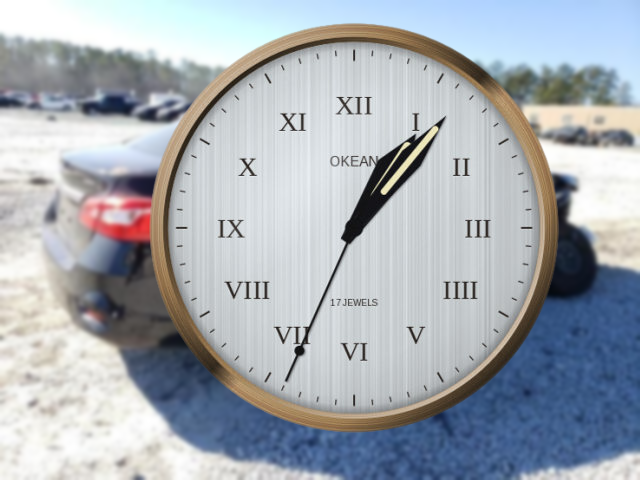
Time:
**1:06:34**
